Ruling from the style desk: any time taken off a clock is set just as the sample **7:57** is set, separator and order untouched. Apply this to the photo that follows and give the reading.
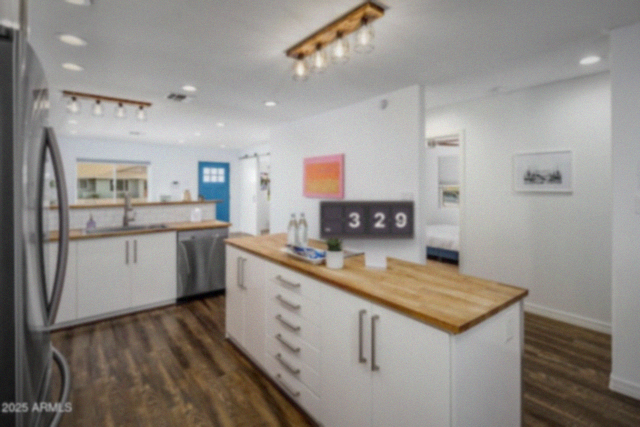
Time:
**3:29**
